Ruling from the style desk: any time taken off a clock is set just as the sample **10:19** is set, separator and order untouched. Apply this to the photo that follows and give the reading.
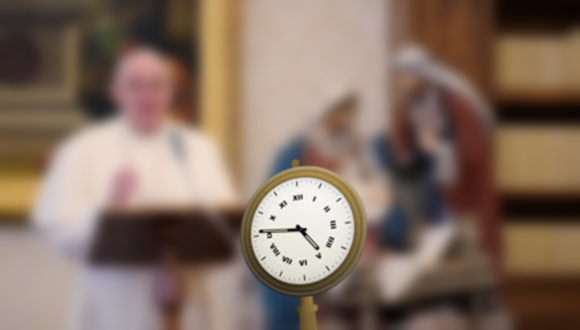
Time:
**4:46**
